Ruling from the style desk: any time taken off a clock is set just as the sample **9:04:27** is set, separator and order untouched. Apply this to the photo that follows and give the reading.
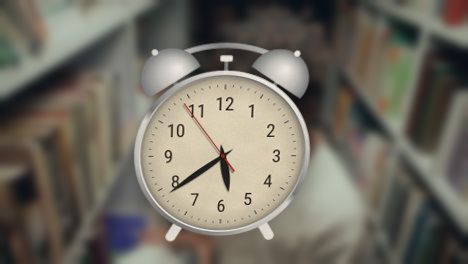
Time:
**5:38:54**
